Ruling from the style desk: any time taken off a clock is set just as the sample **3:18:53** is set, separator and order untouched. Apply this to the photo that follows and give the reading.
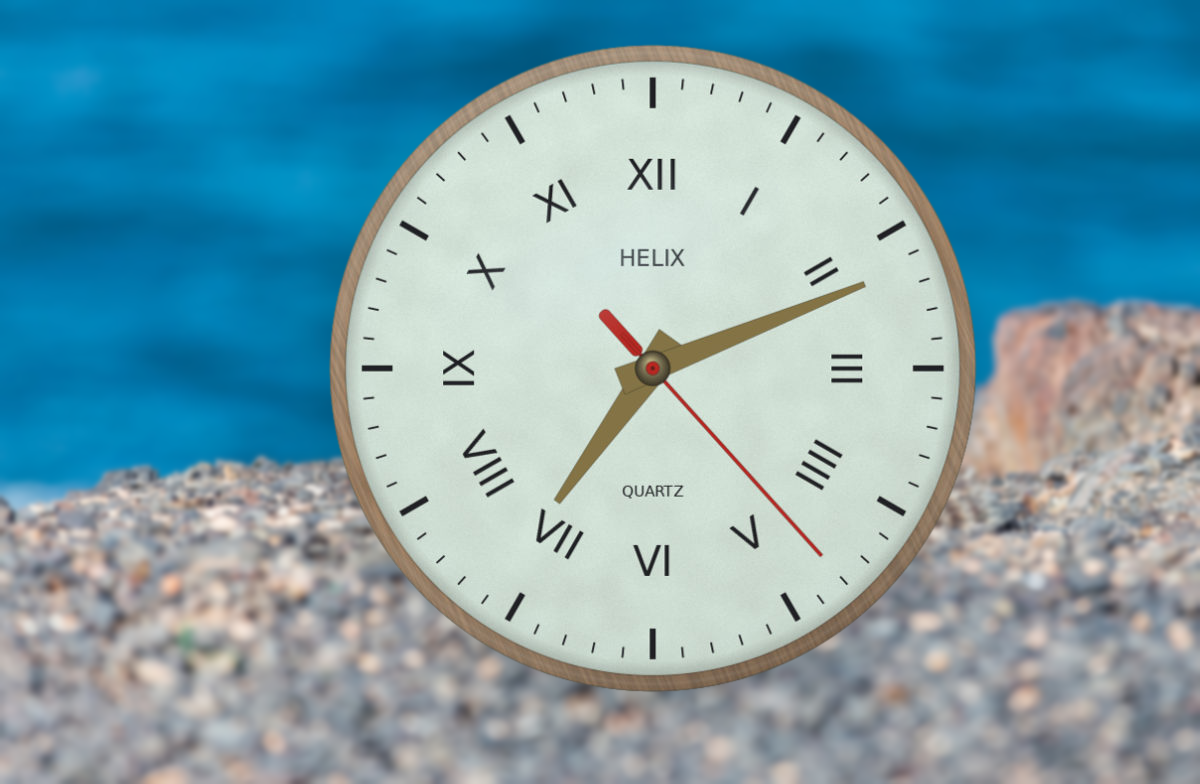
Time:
**7:11:23**
